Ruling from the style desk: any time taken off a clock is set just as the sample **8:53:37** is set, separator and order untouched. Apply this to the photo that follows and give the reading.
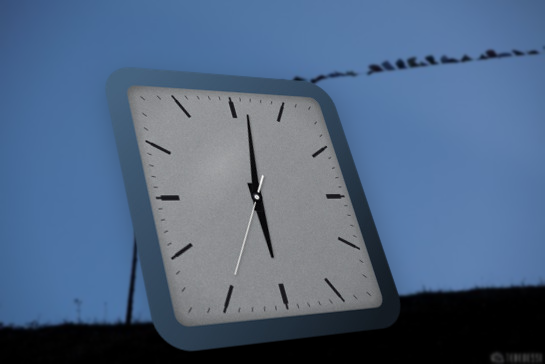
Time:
**6:01:35**
